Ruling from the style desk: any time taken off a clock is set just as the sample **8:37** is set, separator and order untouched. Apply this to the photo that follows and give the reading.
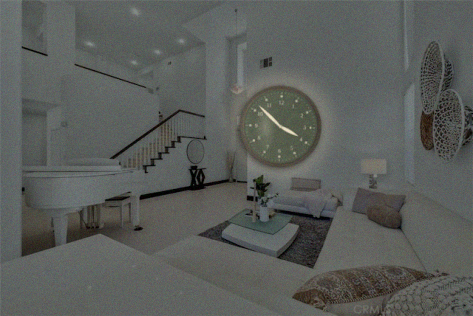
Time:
**3:52**
